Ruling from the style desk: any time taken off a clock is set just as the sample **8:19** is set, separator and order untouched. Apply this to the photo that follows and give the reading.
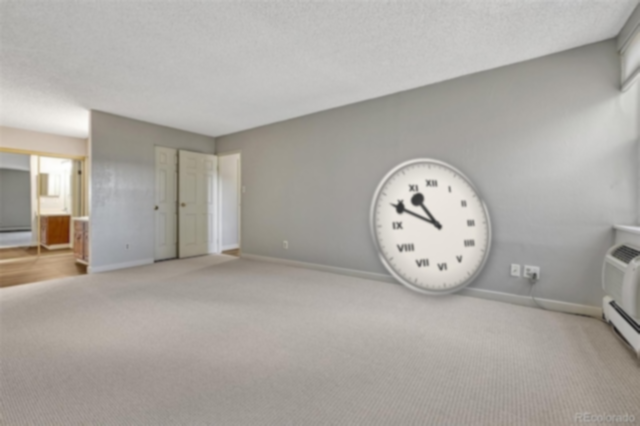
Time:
**10:49**
